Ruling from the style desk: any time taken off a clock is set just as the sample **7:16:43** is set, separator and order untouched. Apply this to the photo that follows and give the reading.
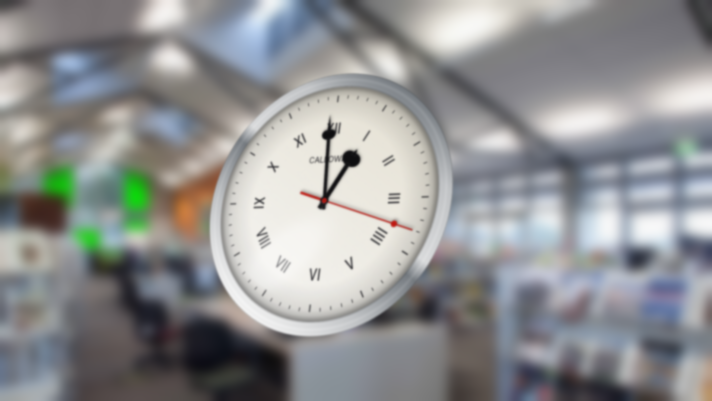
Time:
**12:59:18**
